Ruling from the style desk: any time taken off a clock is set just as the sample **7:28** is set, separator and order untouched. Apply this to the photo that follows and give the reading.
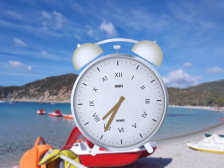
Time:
**7:35**
